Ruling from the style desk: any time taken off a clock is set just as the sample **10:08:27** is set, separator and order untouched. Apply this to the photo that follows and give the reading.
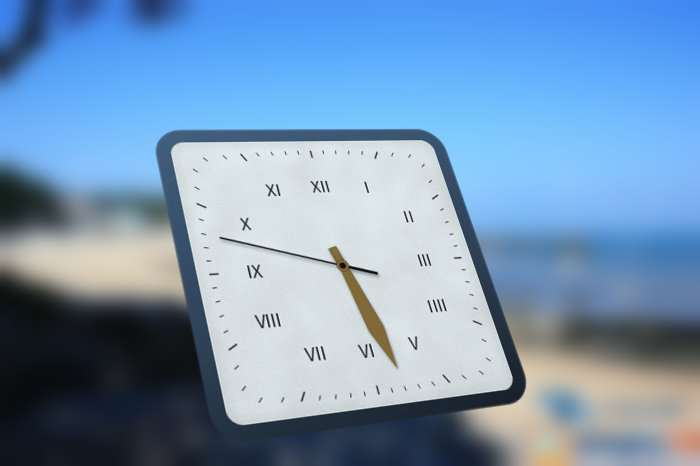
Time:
**5:27:48**
